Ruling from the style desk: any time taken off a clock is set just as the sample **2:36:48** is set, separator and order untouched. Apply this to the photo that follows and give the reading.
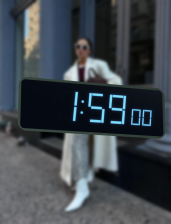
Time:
**1:59:00**
